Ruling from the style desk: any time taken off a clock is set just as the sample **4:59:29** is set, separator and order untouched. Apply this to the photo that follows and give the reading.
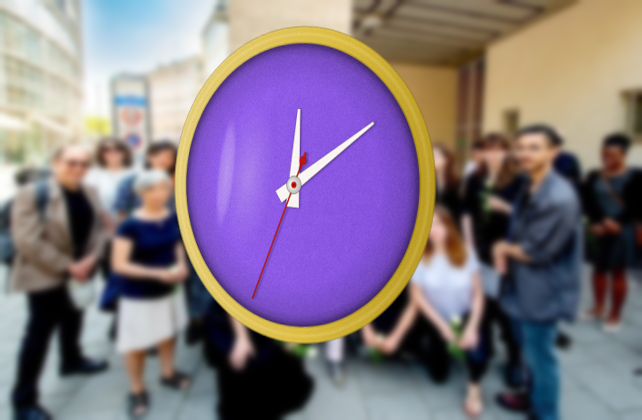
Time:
**12:09:34**
